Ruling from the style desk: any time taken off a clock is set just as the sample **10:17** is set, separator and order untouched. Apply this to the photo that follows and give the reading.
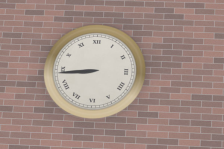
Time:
**8:44**
